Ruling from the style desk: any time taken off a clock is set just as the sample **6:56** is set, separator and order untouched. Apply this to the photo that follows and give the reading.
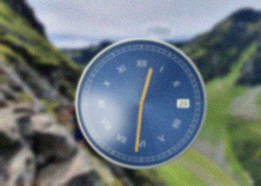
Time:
**12:31**
